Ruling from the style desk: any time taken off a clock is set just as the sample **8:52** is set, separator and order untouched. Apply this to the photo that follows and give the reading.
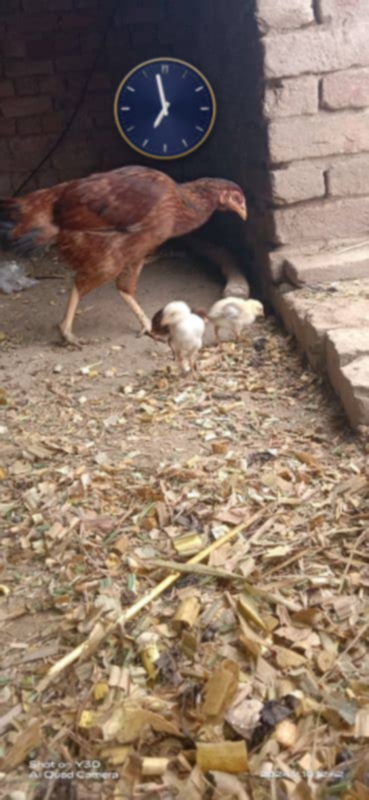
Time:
**6:58**
